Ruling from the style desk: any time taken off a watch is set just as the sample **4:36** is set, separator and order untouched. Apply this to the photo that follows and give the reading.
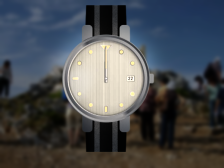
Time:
**12:00**
